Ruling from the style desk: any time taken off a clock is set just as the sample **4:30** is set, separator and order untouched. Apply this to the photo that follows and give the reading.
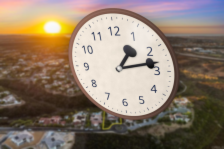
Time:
**1:13**
